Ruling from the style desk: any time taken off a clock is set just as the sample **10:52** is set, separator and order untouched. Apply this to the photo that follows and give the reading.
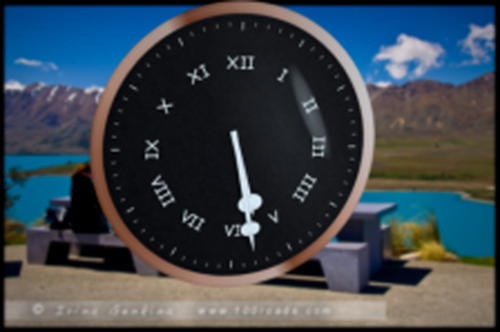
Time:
**5:28**
